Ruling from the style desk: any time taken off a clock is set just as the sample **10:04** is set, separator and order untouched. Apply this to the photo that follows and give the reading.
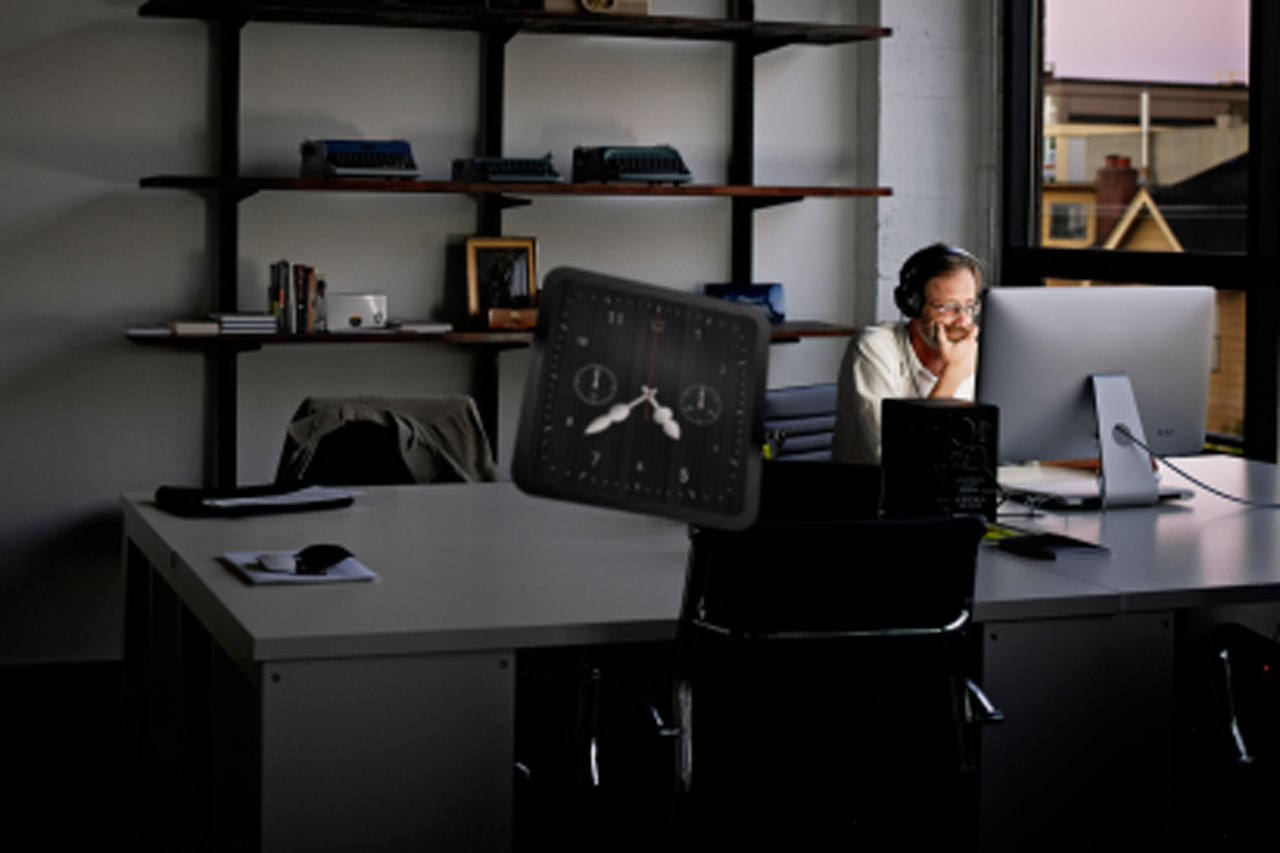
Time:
**4:38**
